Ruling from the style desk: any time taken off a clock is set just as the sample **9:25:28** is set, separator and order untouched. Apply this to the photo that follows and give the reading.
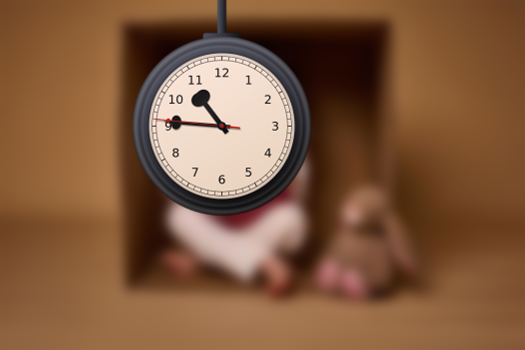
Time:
**10:45:46**
